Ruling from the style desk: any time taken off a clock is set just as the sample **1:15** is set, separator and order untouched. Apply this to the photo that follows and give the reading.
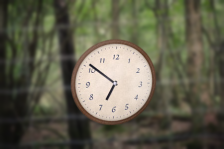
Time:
**6:51**
